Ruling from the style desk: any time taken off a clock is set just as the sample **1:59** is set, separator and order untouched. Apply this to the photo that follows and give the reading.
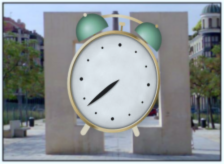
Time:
**7:38**
